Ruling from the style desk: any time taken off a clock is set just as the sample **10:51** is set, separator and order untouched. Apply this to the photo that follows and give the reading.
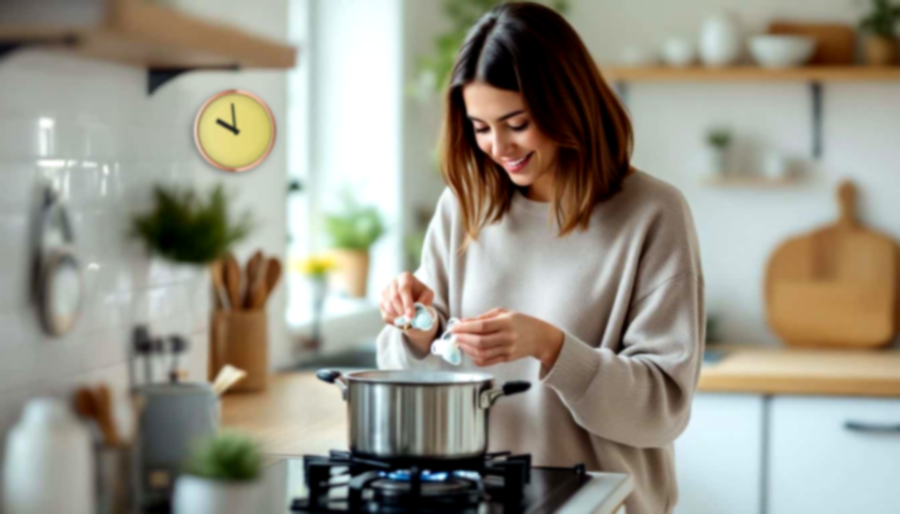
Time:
**9:59**
